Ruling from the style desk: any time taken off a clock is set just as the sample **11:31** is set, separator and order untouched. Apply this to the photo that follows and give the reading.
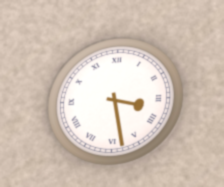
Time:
**3:28**
